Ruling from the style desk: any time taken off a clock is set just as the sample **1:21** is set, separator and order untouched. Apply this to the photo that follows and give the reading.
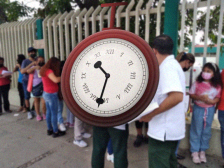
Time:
**10:32**
